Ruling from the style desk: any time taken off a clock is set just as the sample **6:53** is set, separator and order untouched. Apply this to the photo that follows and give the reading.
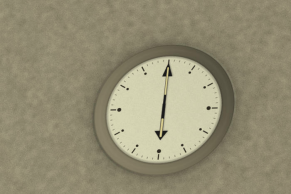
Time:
**6:00**
